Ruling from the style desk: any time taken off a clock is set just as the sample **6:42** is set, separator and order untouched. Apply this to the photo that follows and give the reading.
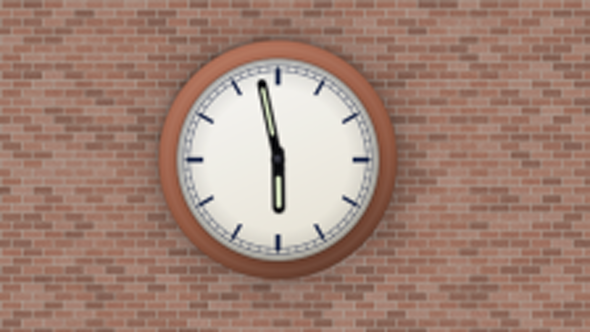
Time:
**5:58**
